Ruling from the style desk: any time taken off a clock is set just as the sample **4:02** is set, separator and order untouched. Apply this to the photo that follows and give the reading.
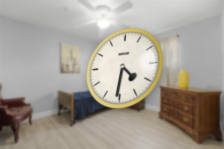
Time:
**4:31**
